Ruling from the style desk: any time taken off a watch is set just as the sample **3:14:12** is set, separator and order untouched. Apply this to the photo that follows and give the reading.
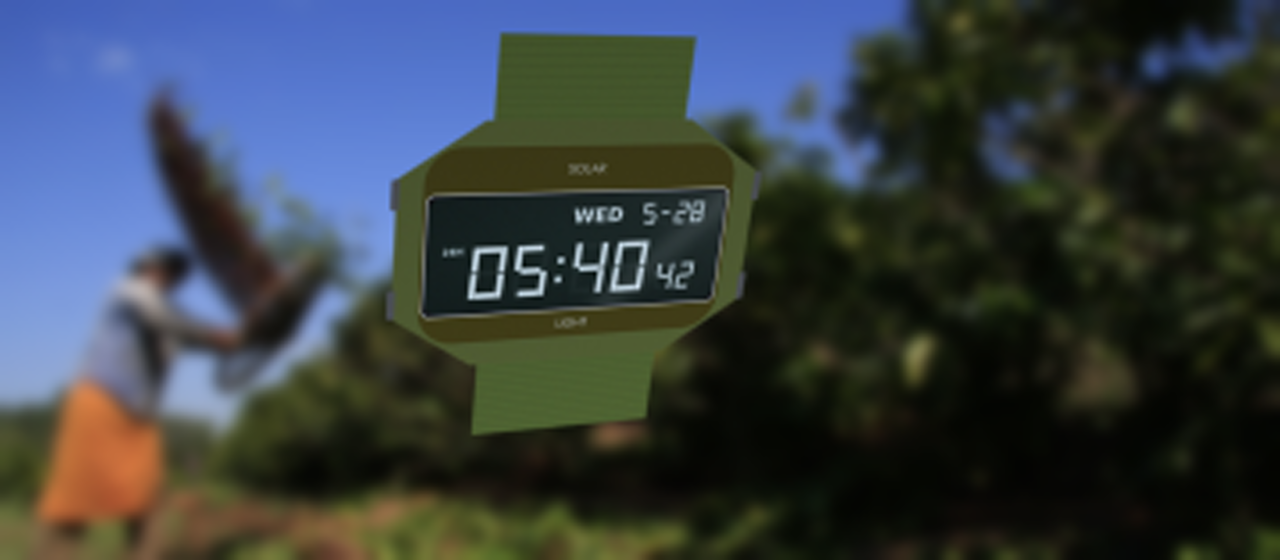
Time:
**5:40:42**
